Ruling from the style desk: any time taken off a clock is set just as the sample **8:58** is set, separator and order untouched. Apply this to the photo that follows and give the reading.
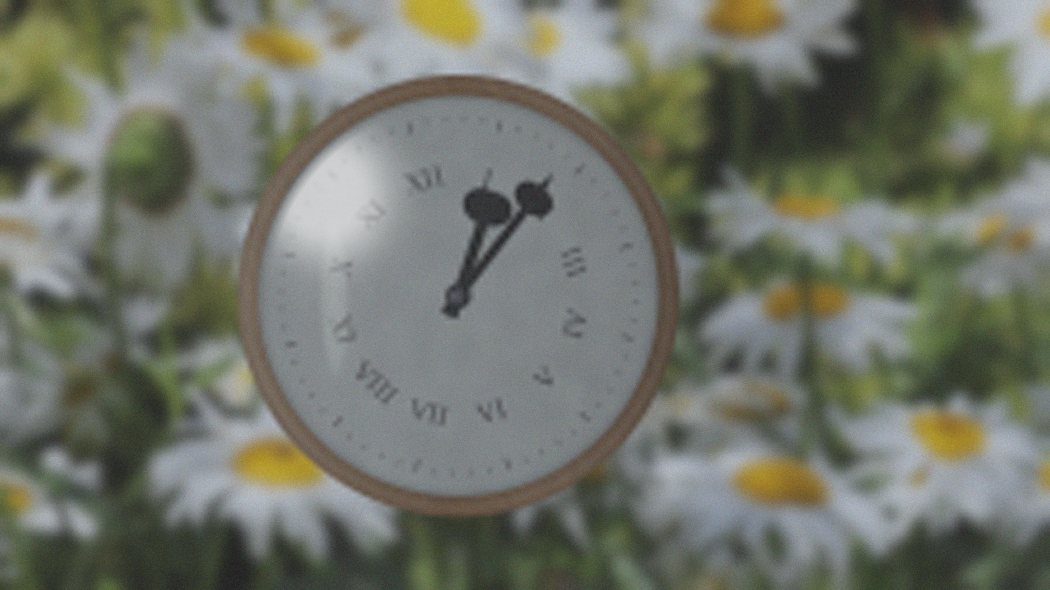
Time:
**1:09**
